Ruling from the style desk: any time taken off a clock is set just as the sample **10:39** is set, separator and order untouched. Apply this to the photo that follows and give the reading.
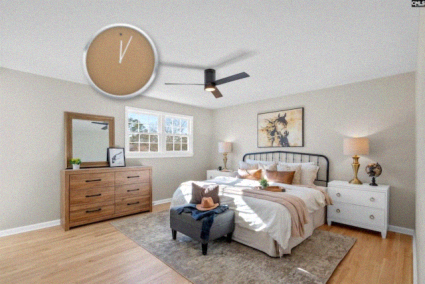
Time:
**12:04**
